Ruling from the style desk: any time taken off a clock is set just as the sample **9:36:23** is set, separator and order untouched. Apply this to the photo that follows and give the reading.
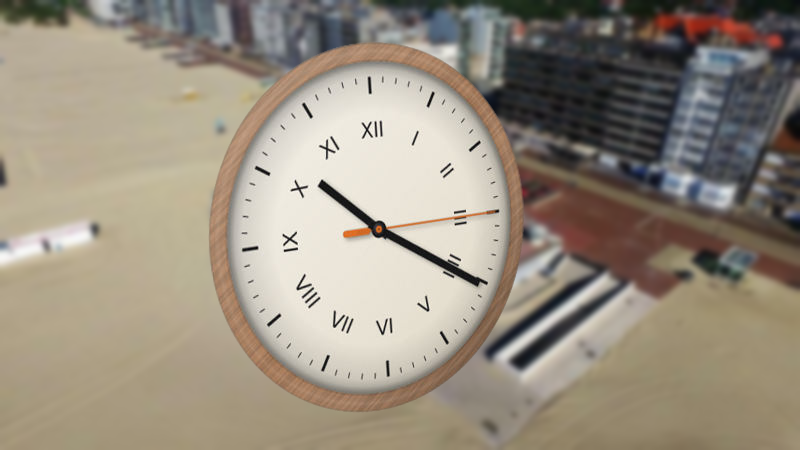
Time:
**10:20:15**
